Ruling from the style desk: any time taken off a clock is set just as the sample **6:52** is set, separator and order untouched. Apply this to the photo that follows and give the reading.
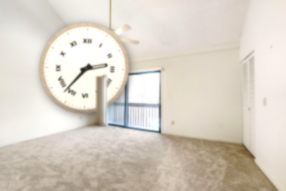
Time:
**2:37**
